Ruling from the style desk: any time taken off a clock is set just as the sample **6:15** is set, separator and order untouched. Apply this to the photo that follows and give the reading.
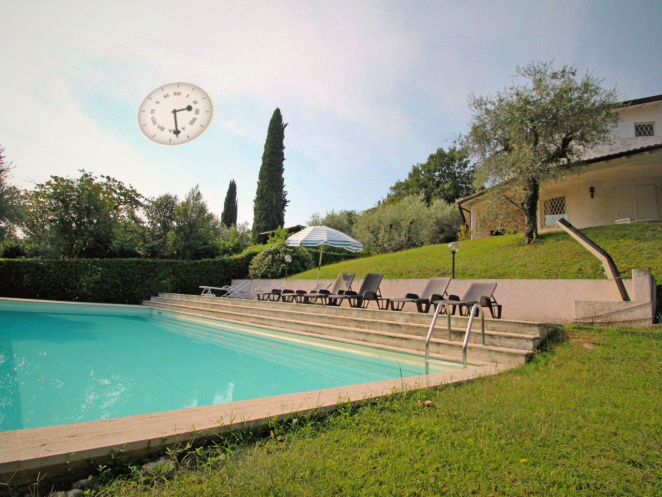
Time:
**2:28**
